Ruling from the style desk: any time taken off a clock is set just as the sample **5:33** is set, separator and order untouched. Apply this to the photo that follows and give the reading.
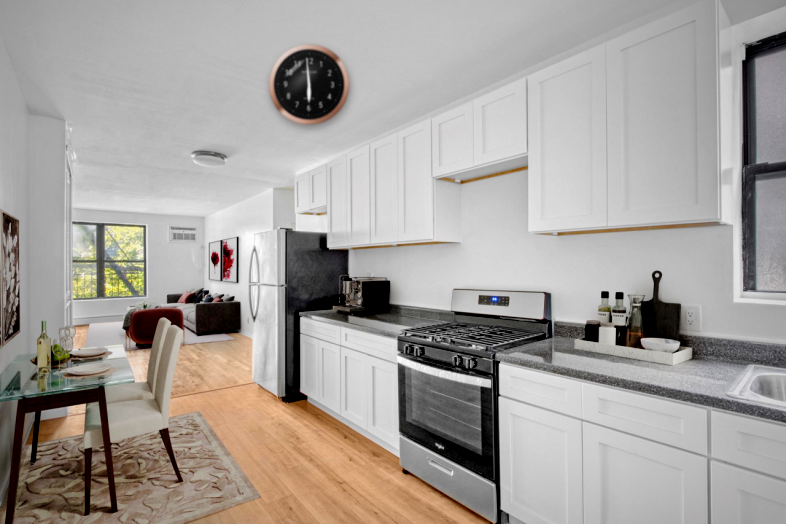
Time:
**5:59**
